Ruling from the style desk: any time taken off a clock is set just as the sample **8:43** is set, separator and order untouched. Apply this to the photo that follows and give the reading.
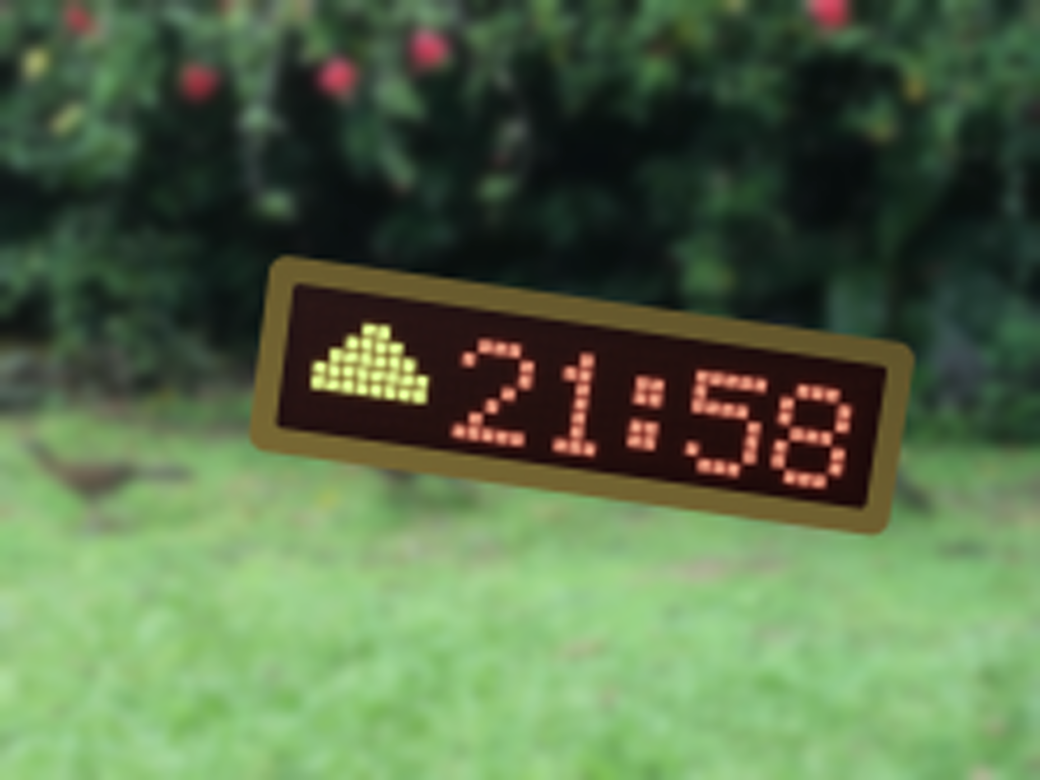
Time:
**21:58**
